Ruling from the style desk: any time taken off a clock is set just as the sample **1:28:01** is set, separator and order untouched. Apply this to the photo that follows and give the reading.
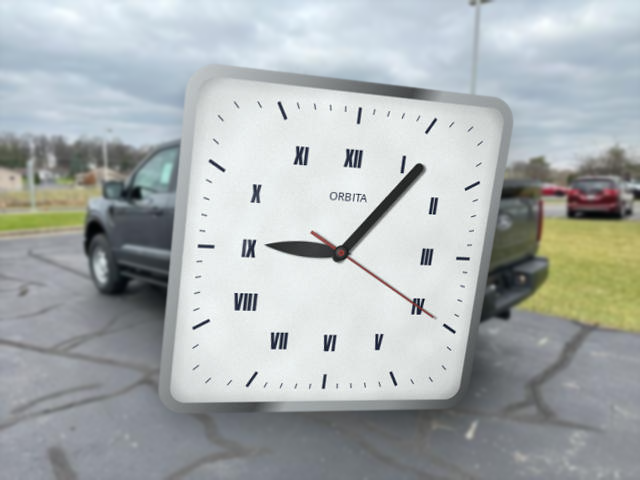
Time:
**9:06:20**
